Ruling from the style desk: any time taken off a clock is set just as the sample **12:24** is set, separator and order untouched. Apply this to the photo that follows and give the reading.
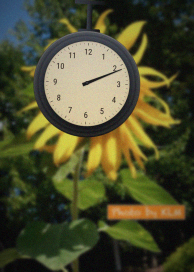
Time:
**2:11**
